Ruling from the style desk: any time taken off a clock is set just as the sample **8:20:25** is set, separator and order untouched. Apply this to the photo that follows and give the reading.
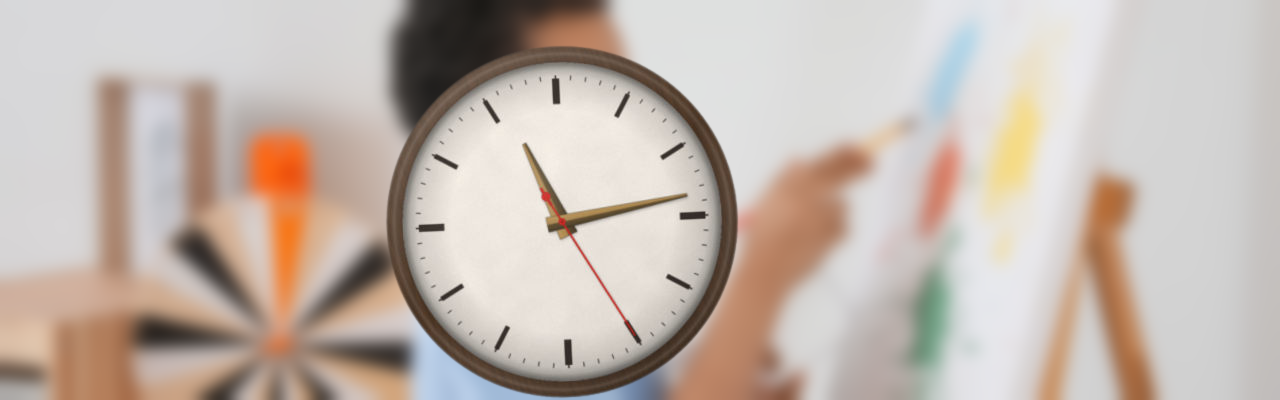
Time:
**11:13:25**
